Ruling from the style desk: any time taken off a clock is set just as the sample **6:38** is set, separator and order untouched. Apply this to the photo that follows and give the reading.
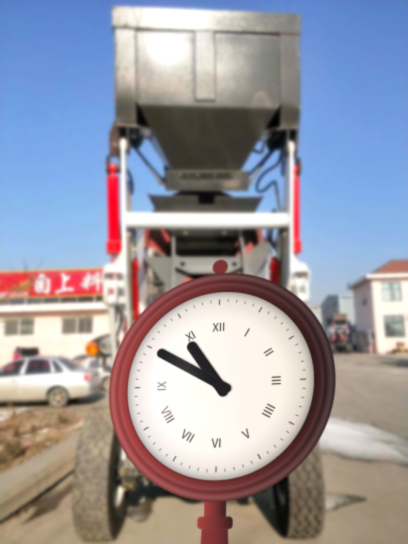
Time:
**10:50**
